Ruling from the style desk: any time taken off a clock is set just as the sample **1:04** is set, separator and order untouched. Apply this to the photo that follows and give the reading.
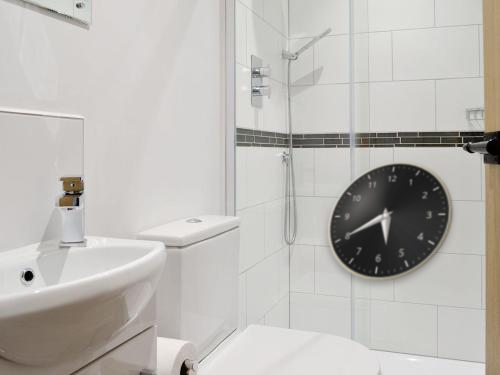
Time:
**5:40**
